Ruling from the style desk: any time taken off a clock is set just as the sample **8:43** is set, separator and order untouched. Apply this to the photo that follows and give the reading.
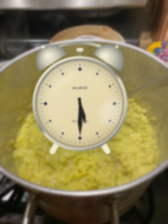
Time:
**5:30**
